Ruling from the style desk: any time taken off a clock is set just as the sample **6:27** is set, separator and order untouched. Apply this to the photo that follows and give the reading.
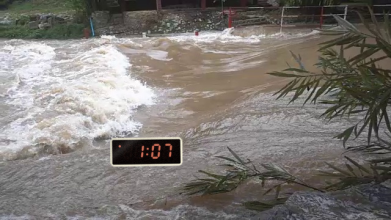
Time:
**1:07**
